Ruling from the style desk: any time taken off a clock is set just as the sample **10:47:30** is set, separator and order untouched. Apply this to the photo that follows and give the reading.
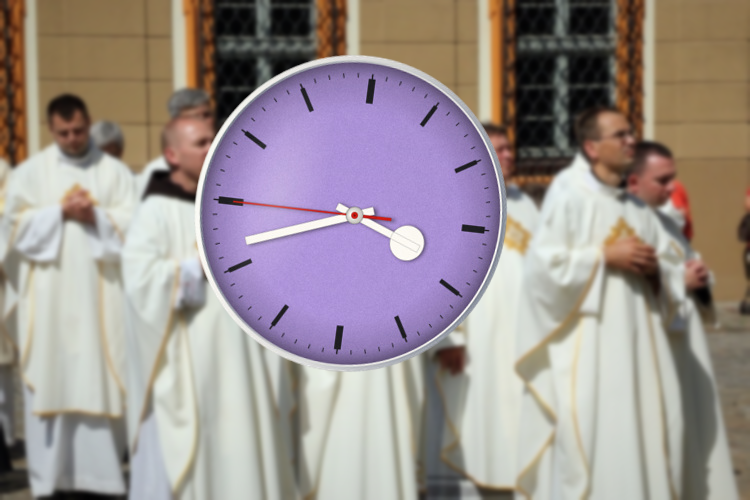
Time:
**3:41:45**
